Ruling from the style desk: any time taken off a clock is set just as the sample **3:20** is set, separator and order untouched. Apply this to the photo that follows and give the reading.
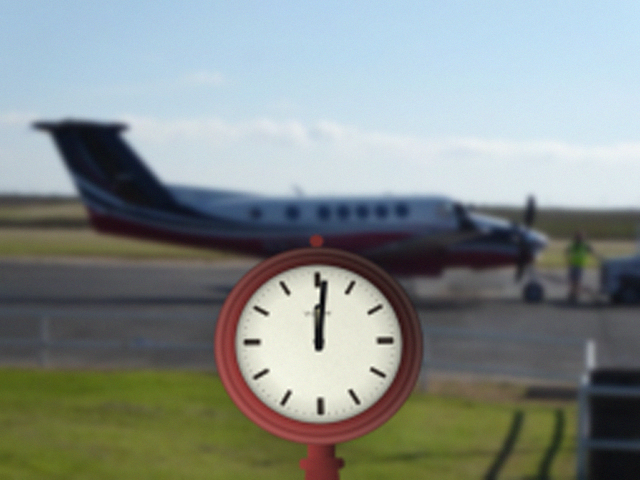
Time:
**12:01**
